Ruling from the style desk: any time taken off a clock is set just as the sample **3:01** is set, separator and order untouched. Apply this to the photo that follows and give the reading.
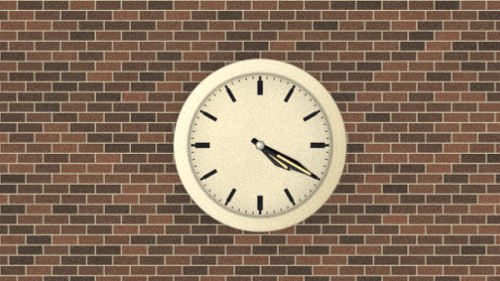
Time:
**4:20**
